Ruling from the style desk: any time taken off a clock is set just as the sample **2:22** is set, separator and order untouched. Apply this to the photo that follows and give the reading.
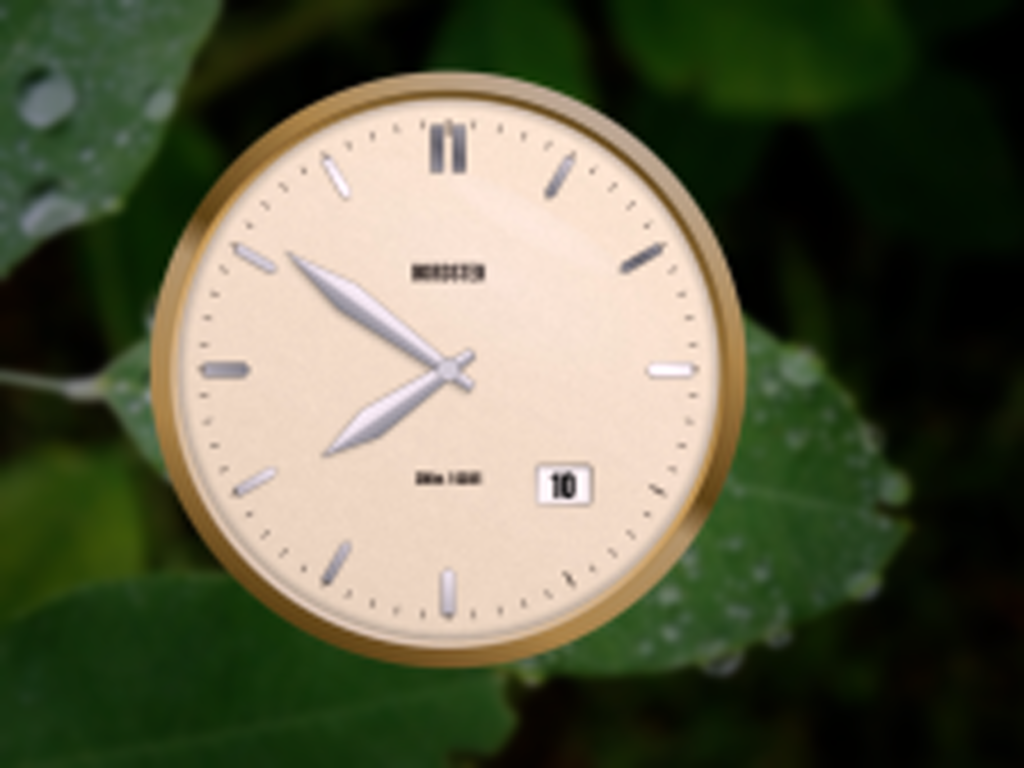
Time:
**7:51**
